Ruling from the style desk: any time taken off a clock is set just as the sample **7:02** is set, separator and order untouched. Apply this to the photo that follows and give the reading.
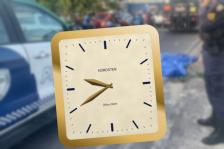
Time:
**9:40**
